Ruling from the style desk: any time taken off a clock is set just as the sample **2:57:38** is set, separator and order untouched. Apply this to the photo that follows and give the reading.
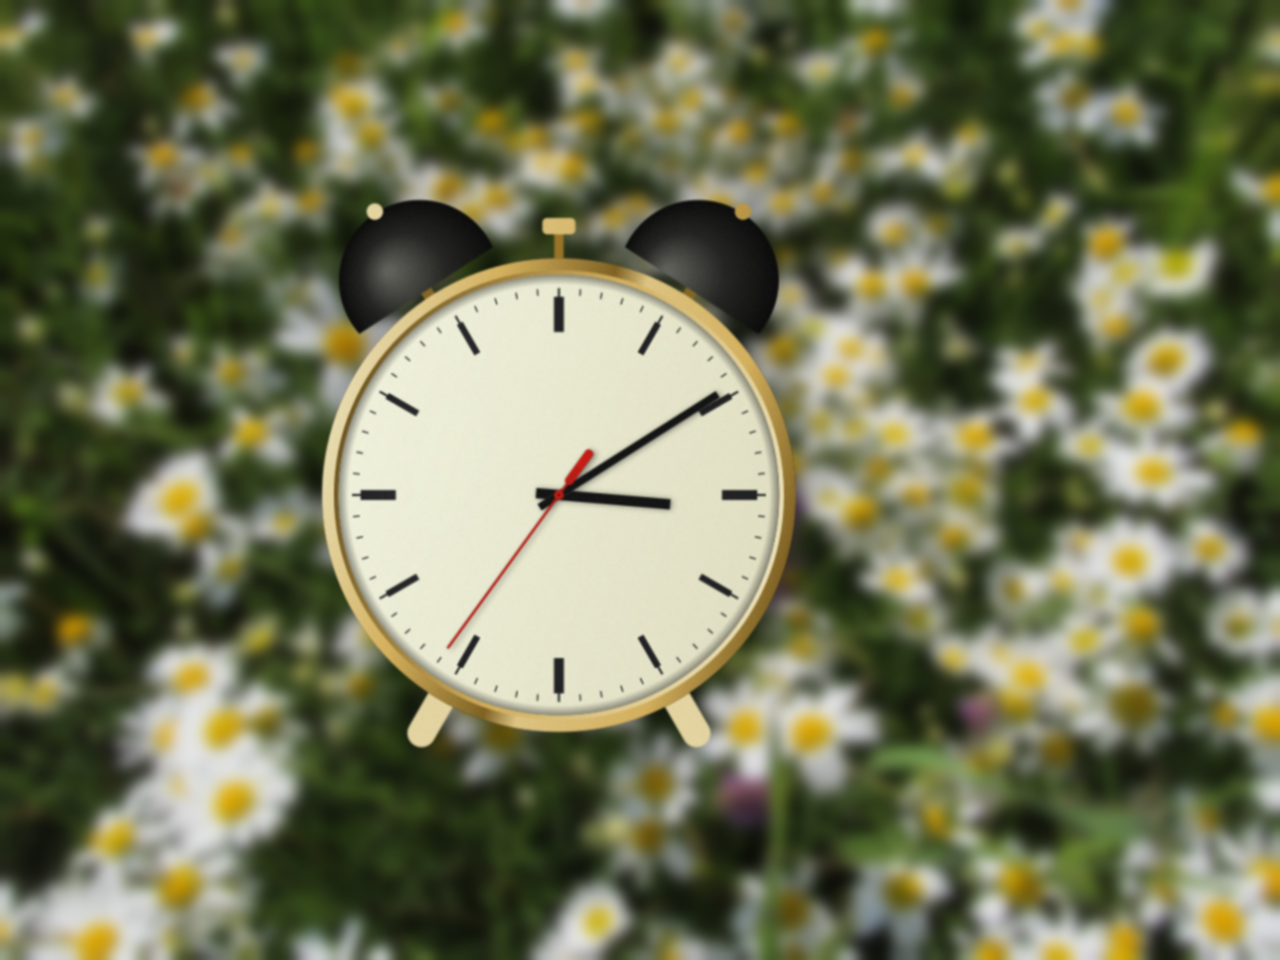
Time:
**3:09:36**
